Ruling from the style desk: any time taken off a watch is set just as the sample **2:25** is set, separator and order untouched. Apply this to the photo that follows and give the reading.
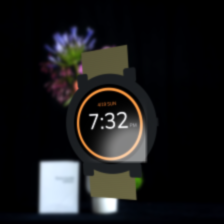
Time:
**7:32**
